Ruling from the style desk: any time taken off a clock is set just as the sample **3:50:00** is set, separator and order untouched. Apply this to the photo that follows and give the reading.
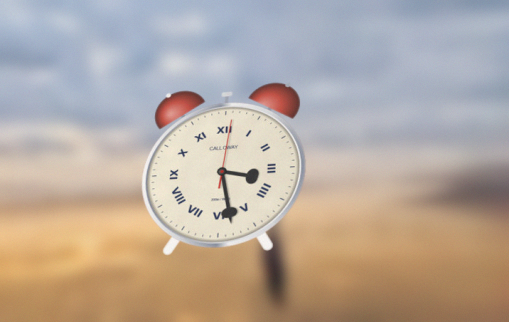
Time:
**3:28:01**
